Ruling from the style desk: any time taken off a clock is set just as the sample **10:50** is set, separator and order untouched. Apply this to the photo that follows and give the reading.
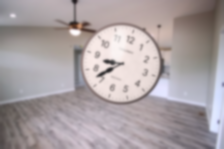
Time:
**8:37**
